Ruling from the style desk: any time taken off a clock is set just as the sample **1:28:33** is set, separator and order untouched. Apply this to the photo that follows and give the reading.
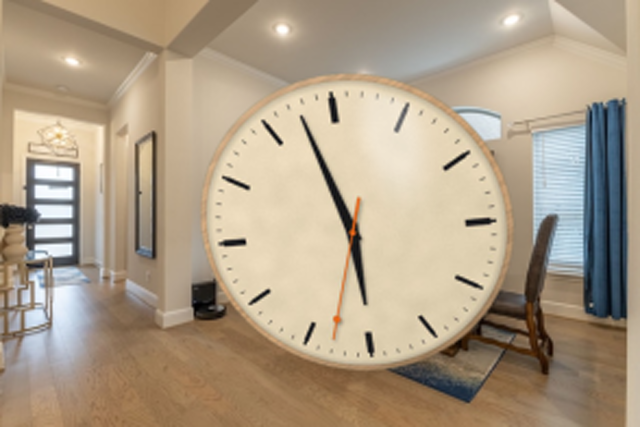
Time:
**5:57:33**
